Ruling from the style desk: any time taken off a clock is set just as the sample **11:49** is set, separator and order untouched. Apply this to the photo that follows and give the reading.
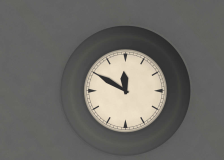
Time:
**11:50**
